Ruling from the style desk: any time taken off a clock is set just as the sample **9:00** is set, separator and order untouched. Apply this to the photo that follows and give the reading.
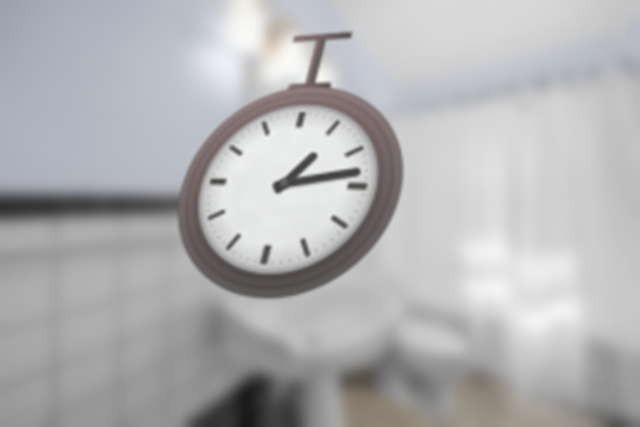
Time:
**1:13**
